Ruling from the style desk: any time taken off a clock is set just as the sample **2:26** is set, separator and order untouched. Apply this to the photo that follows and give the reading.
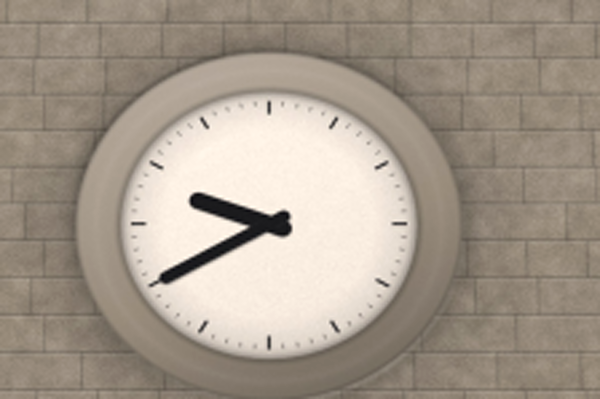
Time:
**9:40**
